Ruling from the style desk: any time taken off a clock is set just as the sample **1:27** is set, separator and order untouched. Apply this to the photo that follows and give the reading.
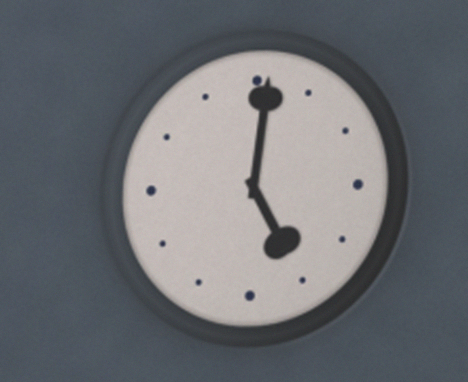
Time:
**5:01**
